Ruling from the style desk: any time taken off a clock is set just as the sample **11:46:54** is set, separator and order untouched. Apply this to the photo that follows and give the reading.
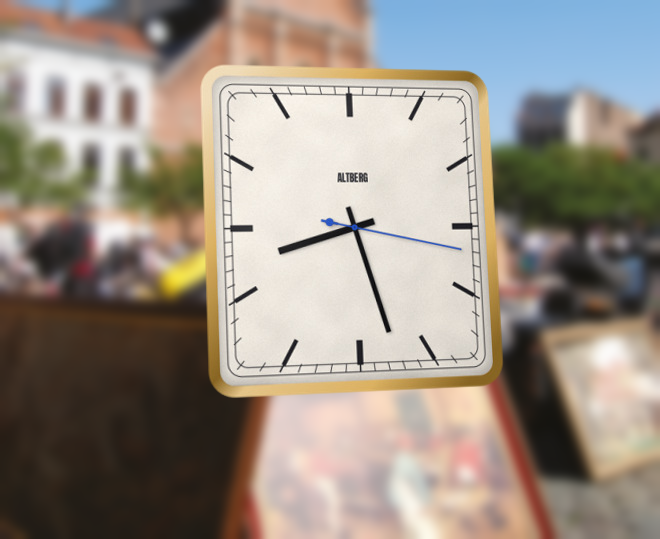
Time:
**8:27:17**
